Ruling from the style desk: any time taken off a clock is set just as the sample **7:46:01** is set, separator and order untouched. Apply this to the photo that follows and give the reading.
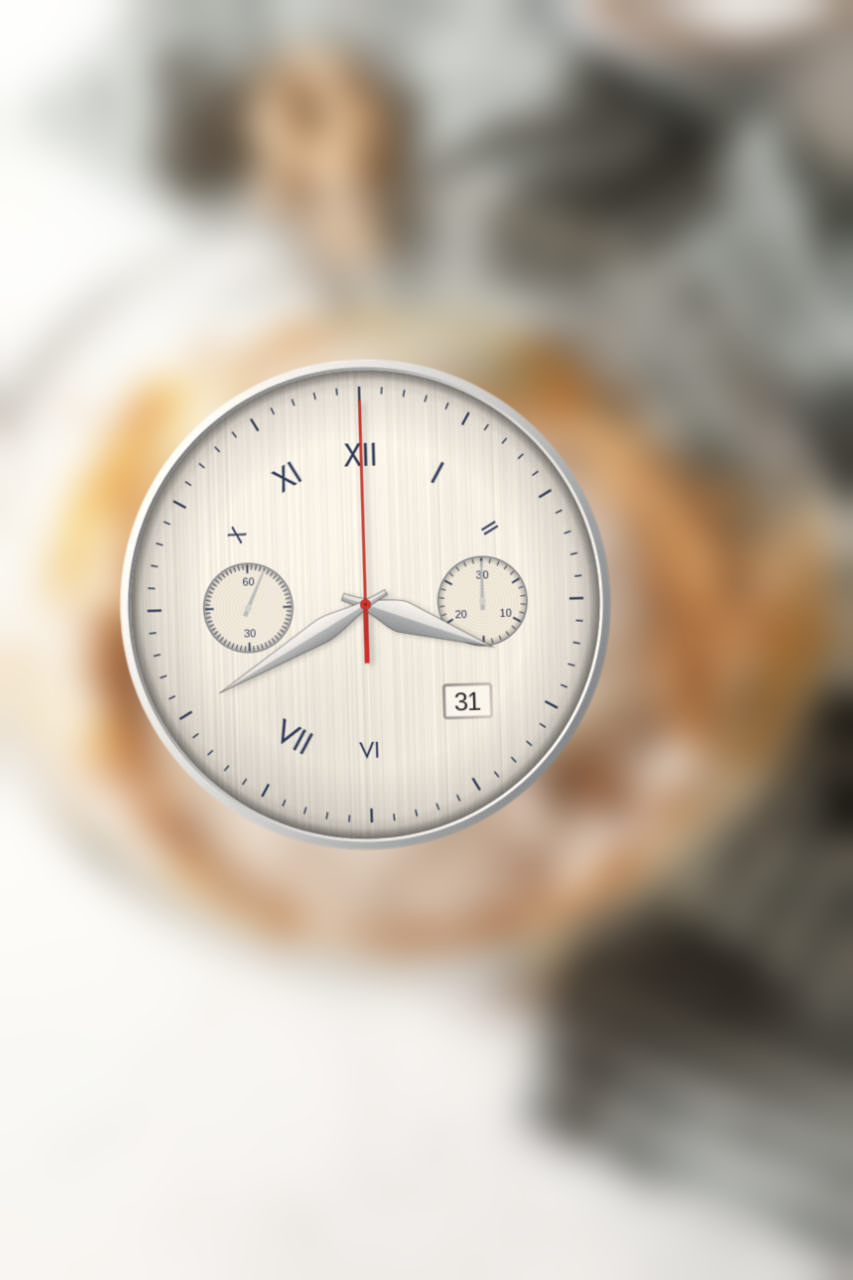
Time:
**3:40:04**
